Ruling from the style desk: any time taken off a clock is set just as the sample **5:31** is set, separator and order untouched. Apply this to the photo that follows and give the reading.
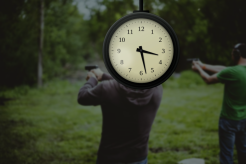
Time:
**3:28**
